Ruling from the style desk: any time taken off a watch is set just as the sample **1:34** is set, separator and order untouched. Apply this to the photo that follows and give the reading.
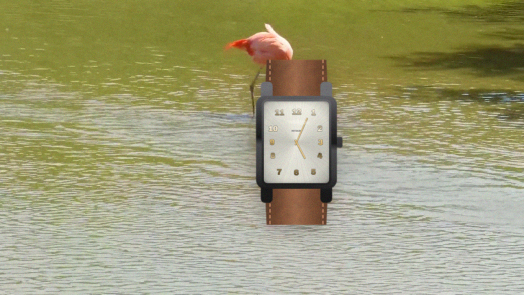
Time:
**5:04**
